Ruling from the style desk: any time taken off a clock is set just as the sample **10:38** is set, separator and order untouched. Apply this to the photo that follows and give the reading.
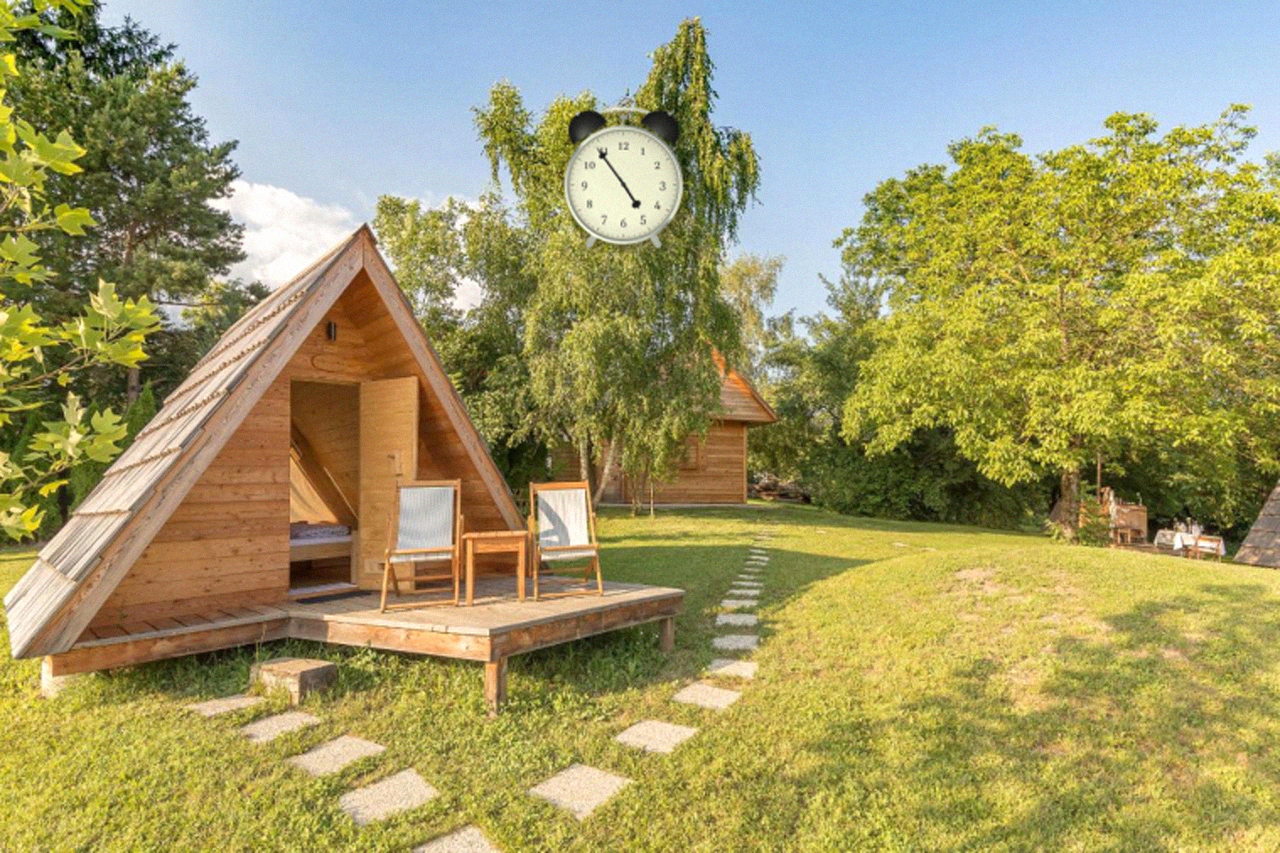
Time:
**4:54**
